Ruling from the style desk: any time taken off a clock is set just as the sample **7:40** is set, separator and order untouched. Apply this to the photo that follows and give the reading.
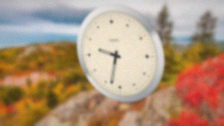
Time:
**9:33**
